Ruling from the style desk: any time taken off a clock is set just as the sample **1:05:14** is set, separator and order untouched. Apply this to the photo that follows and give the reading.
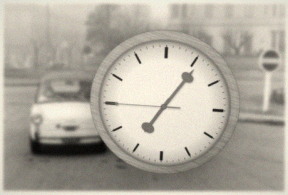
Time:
**7:05:45**
